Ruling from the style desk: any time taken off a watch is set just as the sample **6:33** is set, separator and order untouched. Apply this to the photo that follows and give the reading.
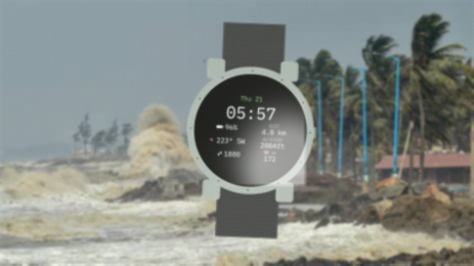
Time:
**5:57**
